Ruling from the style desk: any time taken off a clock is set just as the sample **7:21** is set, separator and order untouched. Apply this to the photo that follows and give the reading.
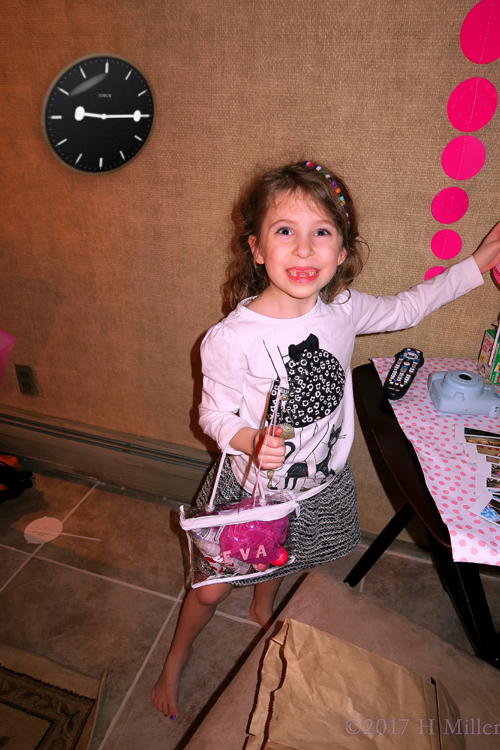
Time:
**9:15**
